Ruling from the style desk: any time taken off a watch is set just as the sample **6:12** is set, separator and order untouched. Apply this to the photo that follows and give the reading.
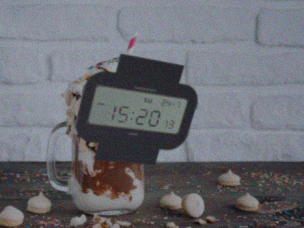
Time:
**15:20**
